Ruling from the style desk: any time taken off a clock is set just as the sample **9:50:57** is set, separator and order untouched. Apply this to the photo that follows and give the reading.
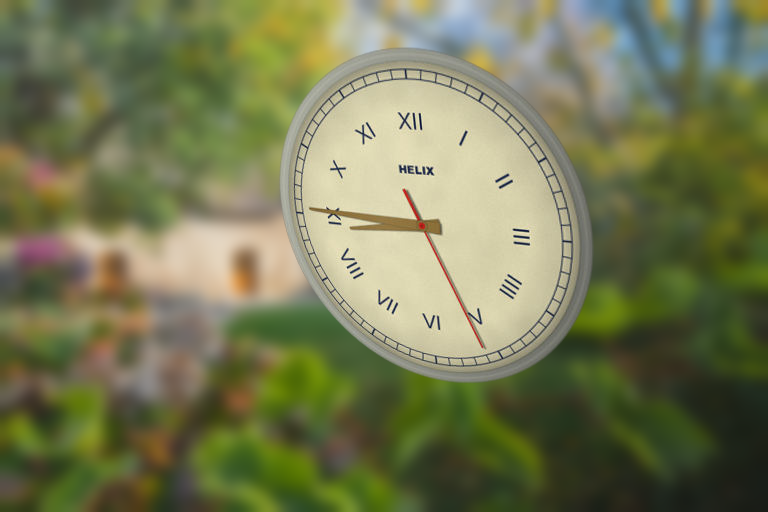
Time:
**8:45:26**
